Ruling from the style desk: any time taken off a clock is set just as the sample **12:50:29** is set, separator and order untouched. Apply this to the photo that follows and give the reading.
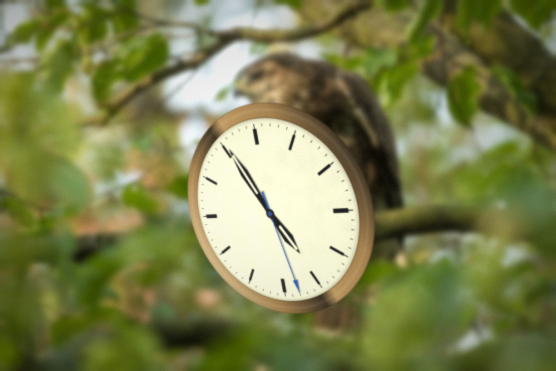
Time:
**4:55:28**
